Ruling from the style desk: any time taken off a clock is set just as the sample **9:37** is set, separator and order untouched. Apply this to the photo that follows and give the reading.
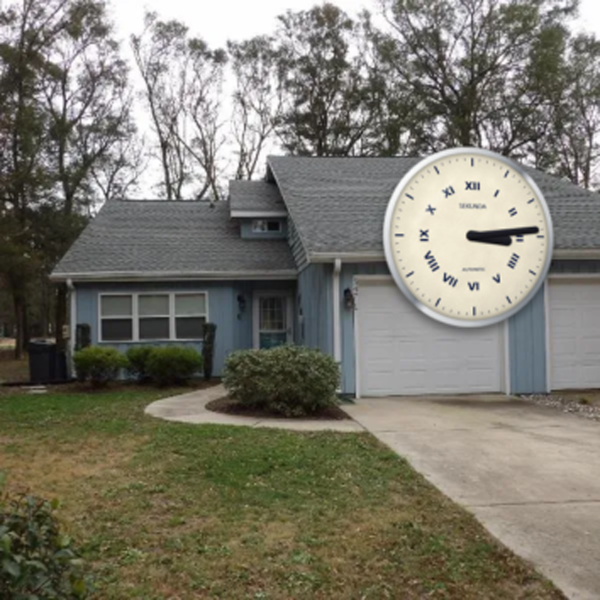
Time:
**3:14**
